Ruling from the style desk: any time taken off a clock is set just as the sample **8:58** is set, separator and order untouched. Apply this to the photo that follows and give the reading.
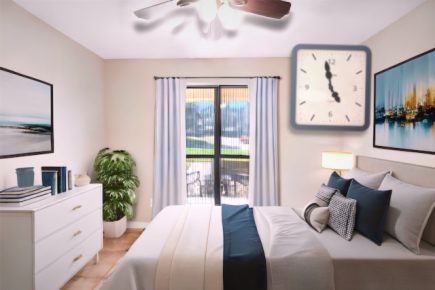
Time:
**4:58**
